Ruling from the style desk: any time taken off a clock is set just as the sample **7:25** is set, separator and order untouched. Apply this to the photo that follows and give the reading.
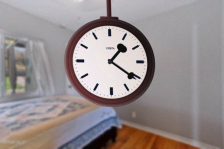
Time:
**1:21**
